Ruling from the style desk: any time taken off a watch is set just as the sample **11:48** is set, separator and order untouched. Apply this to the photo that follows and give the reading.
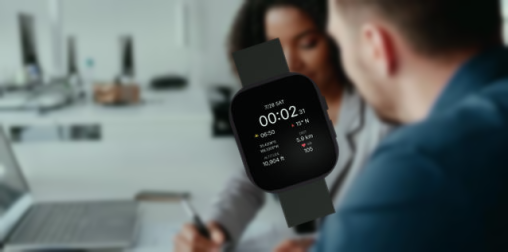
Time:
**0:02**
